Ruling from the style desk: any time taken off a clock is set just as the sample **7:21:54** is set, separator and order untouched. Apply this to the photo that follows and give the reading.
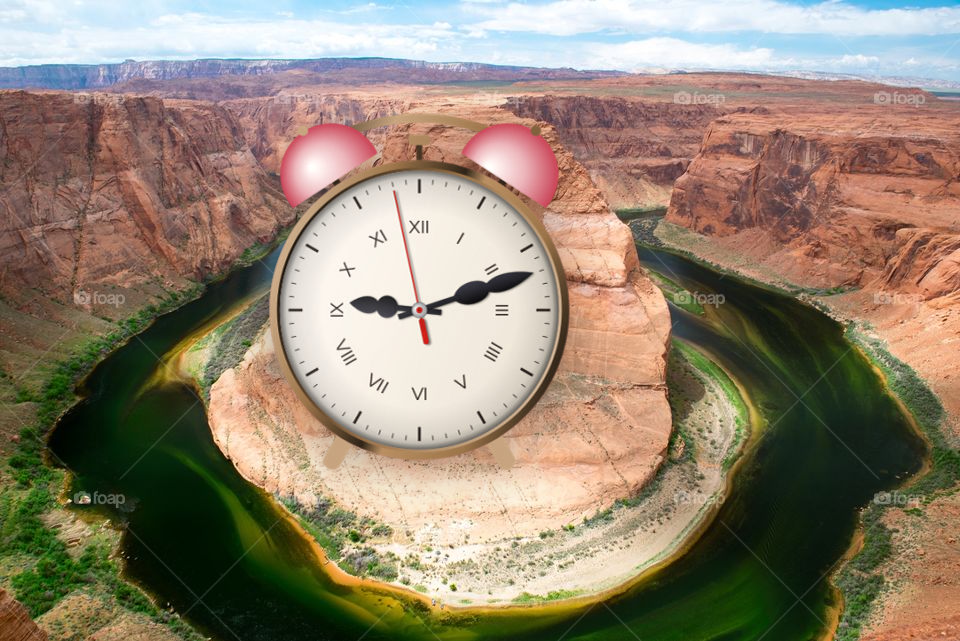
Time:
**9:11:58**
